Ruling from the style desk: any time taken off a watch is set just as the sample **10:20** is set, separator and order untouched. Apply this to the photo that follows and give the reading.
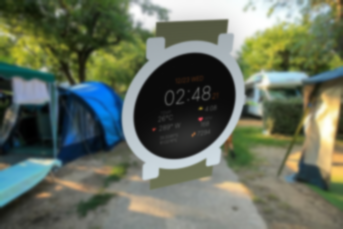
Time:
**2:48**
